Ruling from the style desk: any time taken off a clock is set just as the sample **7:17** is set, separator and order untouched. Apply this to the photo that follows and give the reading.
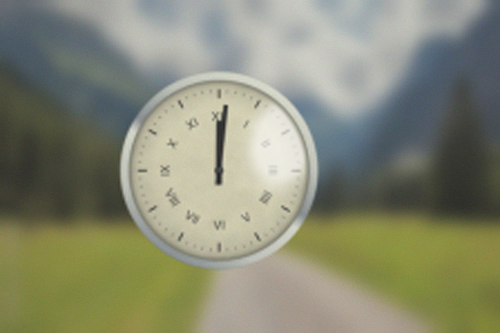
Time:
**12:01**
